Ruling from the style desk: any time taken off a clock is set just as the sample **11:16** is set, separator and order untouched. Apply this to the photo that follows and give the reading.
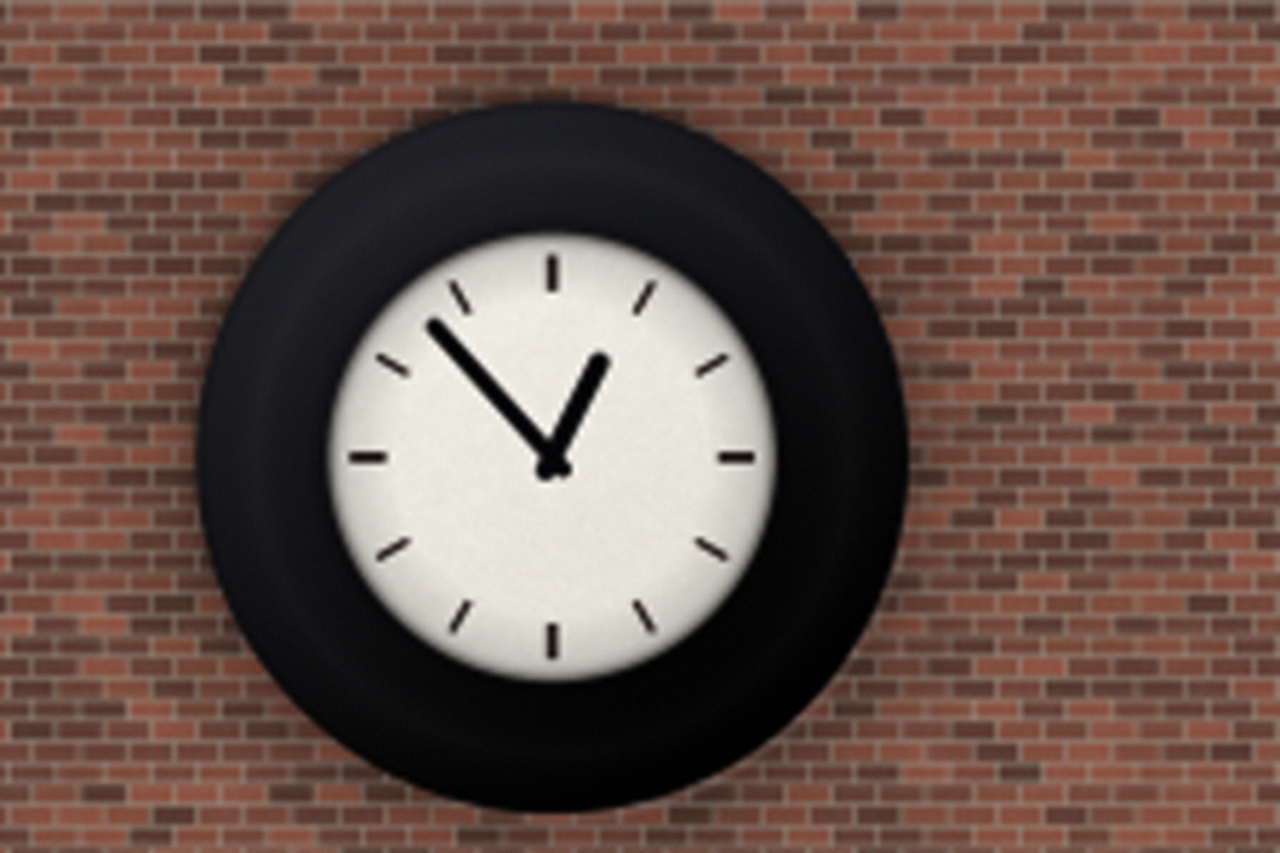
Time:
**12:53**
